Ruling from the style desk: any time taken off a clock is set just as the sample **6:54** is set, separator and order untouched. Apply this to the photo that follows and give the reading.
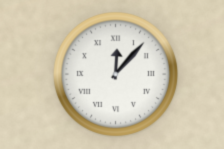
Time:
**12:07**
